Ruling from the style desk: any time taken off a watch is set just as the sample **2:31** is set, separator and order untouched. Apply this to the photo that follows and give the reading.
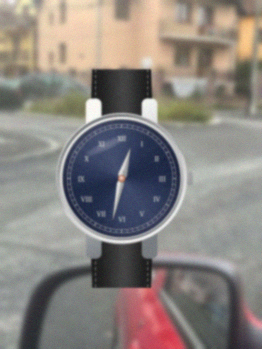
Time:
**12:32**
